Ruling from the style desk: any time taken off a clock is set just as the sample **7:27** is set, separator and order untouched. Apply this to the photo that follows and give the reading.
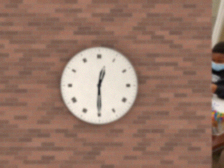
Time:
**12:30**
